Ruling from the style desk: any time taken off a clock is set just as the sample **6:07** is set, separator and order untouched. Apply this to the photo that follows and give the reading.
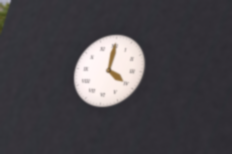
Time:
**4:00**
